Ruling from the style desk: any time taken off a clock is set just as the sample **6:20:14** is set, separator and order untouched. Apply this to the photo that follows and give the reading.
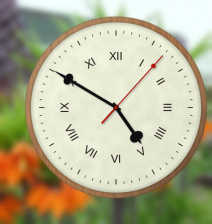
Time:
**4:50:07**
